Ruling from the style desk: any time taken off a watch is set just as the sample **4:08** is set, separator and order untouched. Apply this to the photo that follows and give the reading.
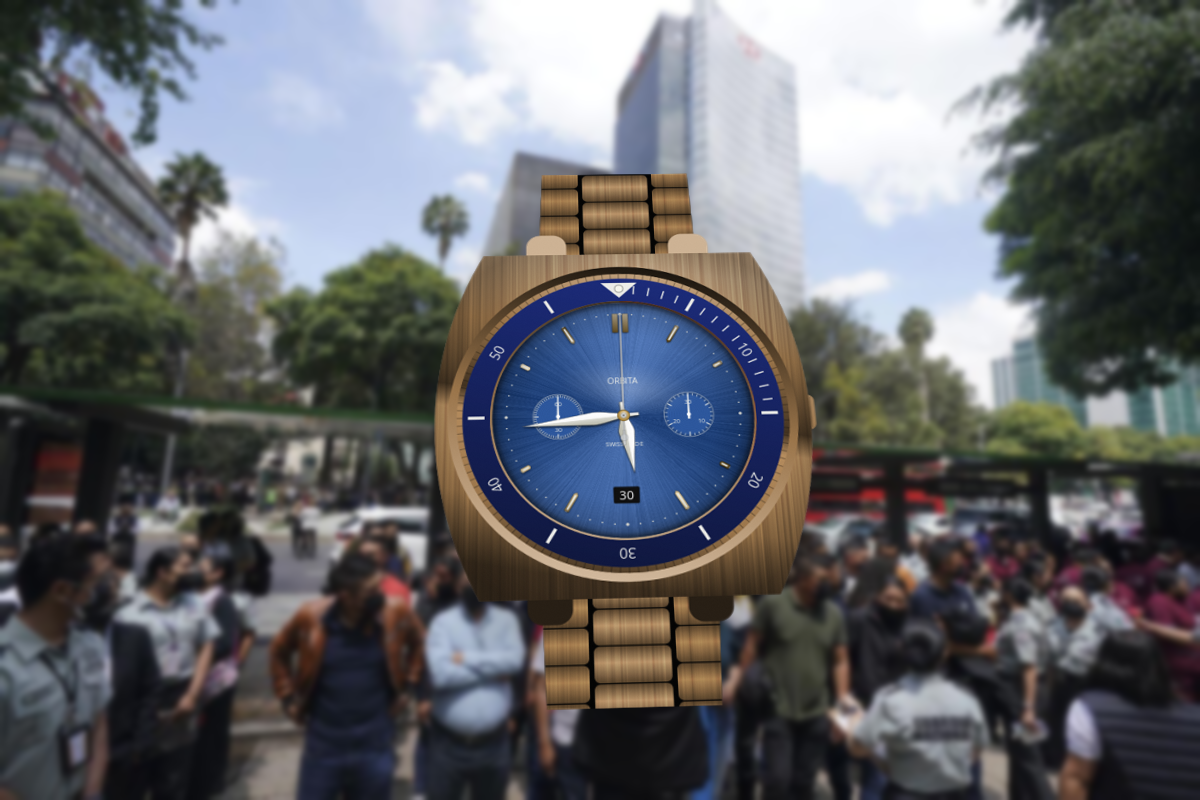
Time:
**5:44**
